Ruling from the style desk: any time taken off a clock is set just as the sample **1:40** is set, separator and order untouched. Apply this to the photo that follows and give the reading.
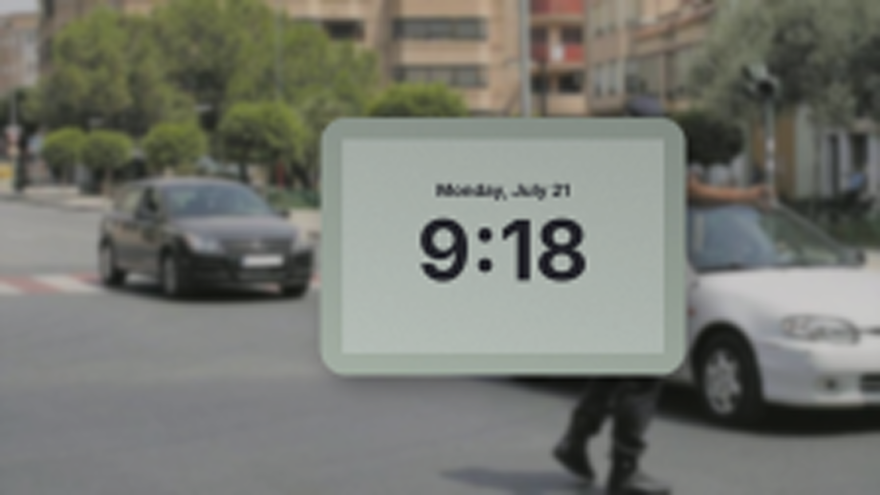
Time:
**9:18**
